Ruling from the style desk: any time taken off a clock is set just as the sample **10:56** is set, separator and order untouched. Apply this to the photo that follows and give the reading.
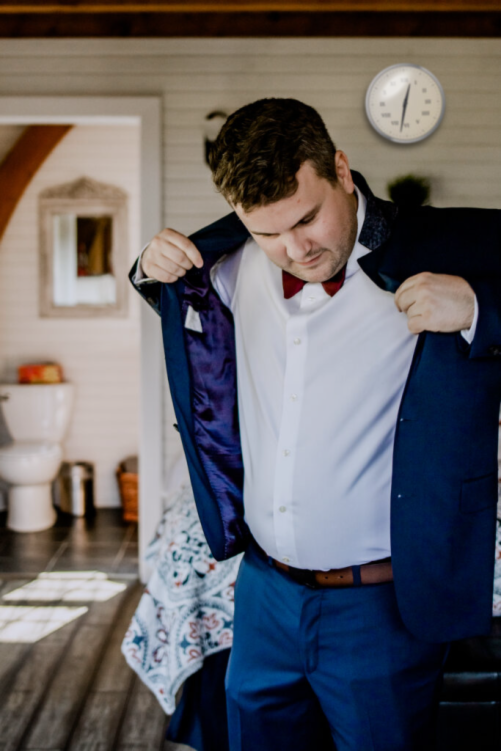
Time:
**12:32**
